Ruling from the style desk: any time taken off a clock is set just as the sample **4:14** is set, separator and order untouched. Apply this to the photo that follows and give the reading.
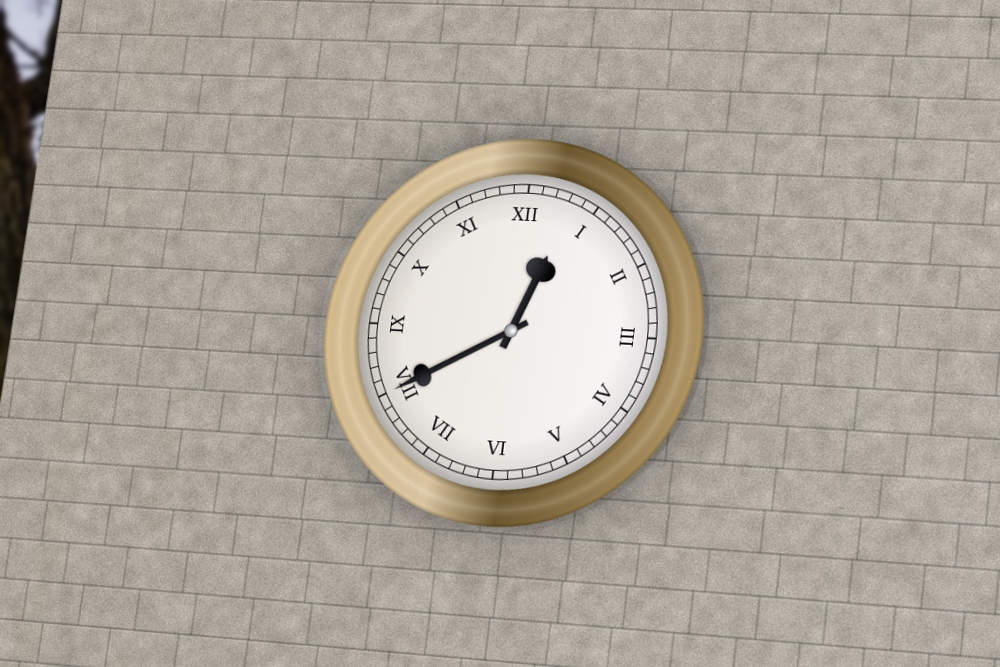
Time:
**12:40**
